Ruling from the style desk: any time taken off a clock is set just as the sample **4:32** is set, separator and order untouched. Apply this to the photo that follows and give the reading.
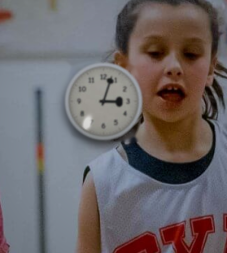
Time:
**3:03**
